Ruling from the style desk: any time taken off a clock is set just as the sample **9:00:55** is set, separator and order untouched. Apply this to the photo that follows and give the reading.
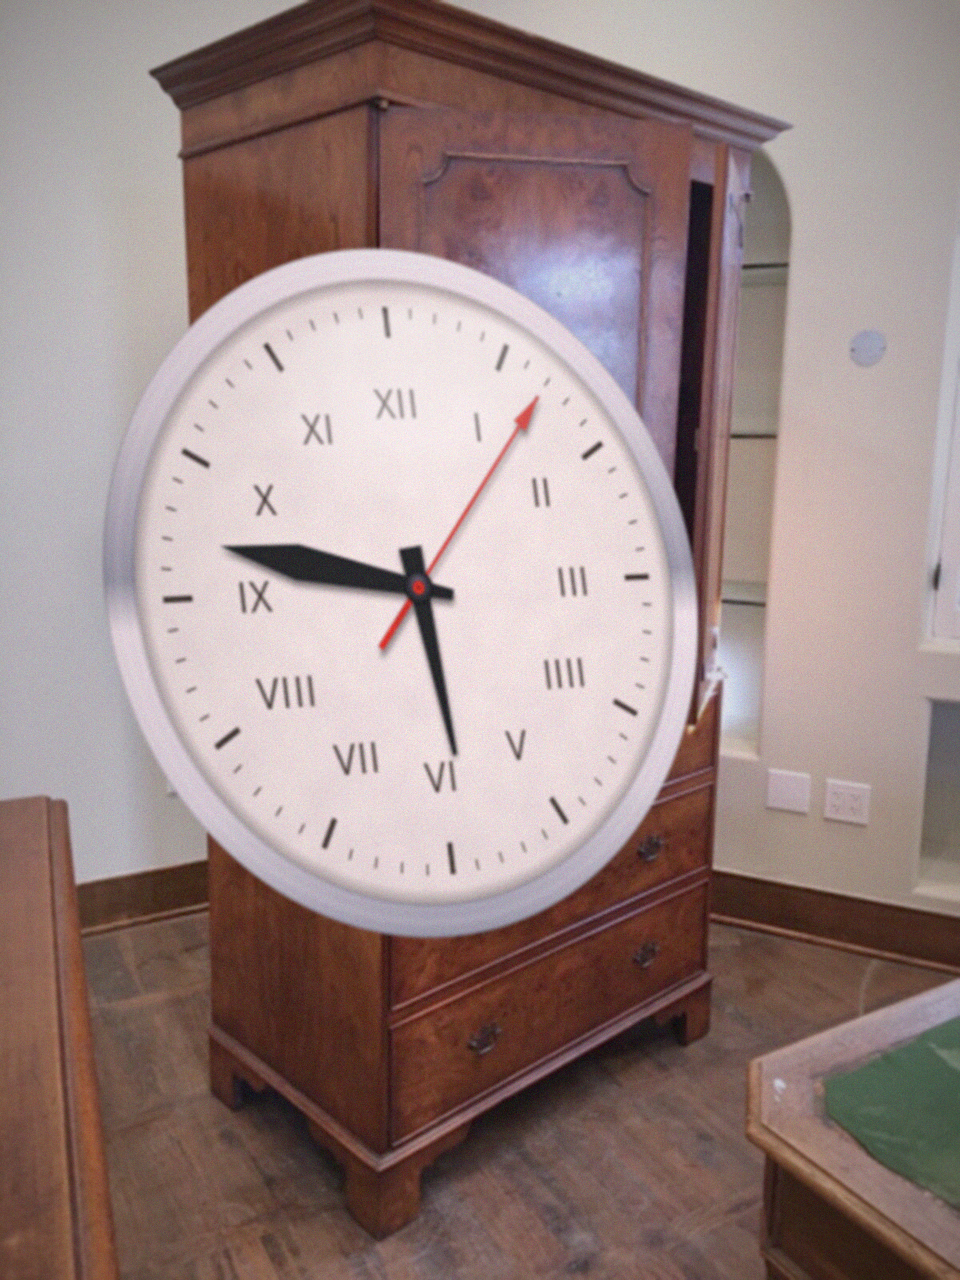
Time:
**5:47:07**
